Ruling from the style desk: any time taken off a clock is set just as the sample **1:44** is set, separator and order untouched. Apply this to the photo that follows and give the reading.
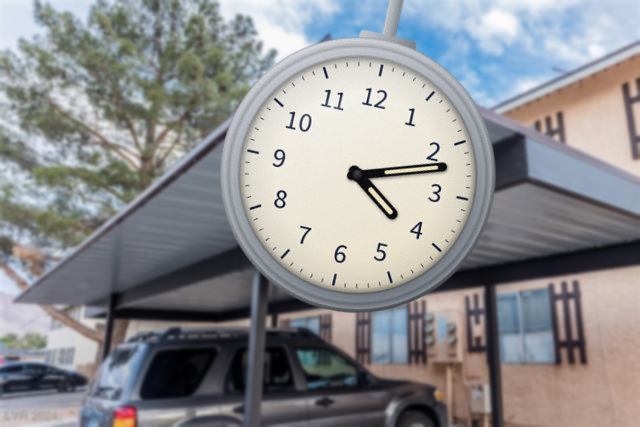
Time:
**4:12**
